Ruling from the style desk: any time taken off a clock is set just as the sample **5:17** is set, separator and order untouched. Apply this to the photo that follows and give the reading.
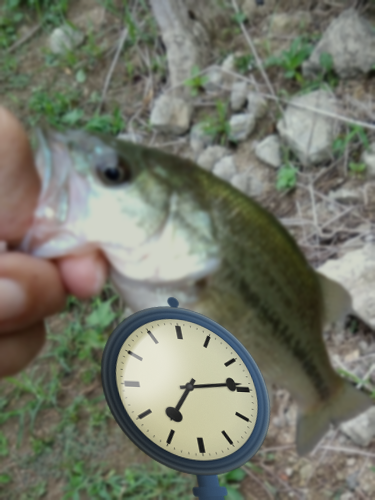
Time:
**7:14**
